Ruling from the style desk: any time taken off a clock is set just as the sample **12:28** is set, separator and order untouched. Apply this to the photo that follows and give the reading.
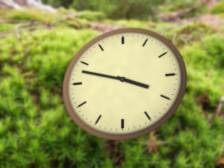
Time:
**3:48**
